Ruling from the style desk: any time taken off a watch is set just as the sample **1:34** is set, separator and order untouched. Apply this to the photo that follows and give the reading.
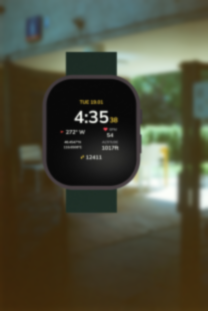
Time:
**4:35**
